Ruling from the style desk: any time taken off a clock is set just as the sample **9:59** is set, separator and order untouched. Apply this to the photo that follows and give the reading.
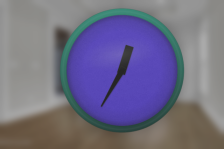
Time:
**12:35**
